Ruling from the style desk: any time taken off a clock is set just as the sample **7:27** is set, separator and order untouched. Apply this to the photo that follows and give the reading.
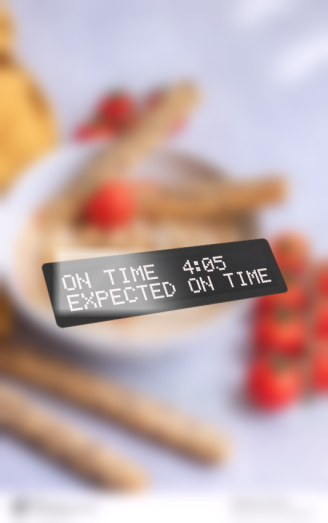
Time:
**4:05**
